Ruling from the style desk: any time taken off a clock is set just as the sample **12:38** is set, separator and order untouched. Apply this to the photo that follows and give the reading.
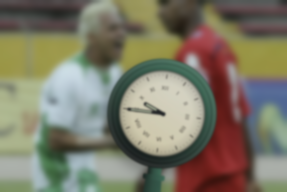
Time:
**9:45**
